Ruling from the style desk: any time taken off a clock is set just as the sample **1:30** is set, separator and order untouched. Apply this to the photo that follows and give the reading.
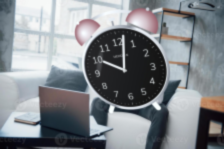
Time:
**10:02**
